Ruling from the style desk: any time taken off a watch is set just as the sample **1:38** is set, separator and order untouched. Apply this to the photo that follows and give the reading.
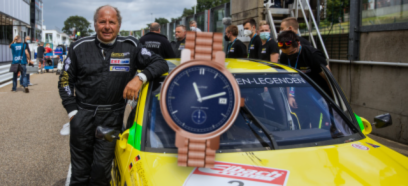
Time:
**11:12**
